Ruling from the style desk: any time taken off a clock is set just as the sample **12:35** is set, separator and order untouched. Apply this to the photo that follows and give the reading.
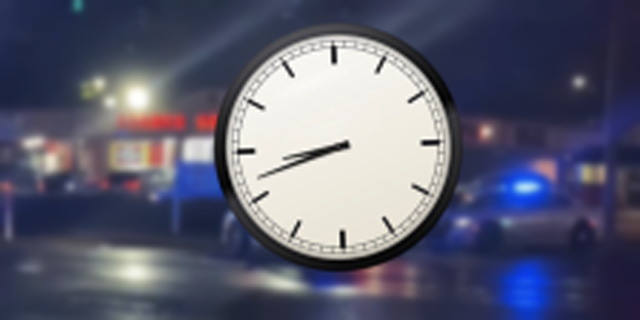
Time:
**8:42**
